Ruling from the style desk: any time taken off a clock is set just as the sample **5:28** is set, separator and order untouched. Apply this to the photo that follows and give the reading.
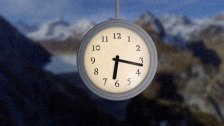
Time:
**6:17**
